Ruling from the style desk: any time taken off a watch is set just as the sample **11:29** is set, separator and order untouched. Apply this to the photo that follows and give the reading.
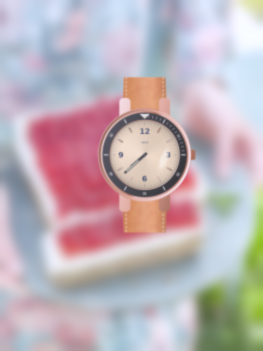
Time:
**7:38**
